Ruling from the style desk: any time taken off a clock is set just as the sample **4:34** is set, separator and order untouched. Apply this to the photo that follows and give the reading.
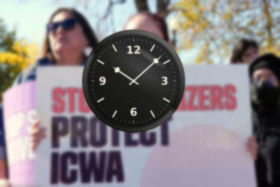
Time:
**10:08**
